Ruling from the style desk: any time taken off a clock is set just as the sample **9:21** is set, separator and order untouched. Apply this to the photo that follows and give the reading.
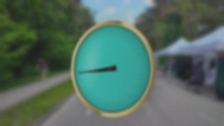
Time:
**8:44**
